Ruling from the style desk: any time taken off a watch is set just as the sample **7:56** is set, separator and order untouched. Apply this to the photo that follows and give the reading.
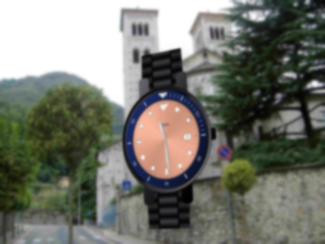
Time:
**11:29**
